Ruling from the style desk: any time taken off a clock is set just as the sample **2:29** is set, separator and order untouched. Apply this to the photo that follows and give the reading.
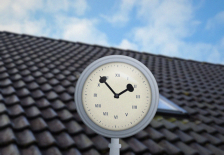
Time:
**1:53**
